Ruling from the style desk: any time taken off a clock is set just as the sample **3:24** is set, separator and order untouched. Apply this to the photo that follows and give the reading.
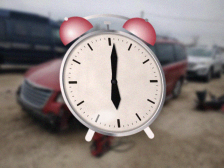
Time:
**6:01**
